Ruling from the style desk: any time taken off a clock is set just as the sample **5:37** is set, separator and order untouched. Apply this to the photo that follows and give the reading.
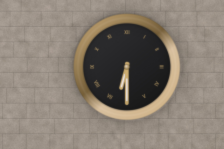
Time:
**6:30**
